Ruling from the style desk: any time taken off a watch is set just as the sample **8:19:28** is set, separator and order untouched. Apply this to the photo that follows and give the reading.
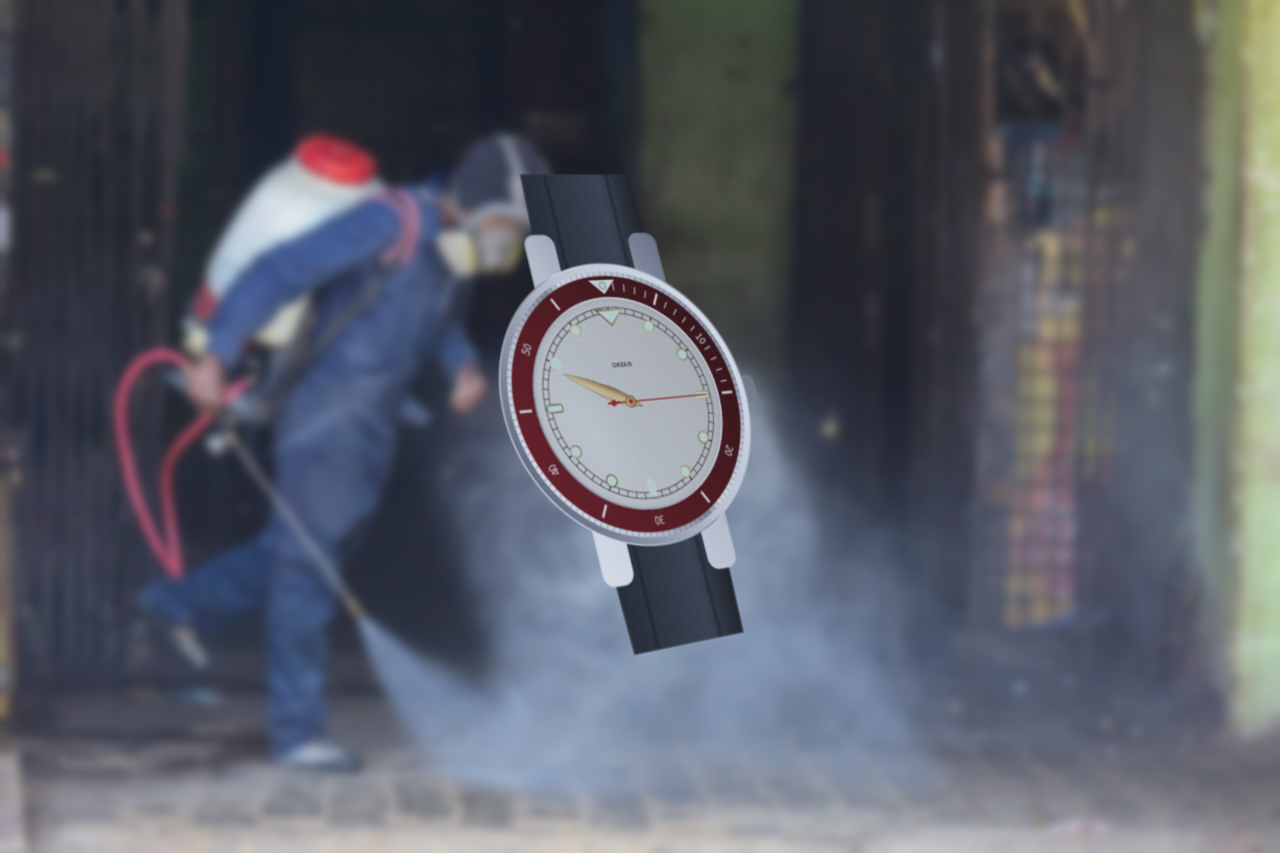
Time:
**9:49:15**
